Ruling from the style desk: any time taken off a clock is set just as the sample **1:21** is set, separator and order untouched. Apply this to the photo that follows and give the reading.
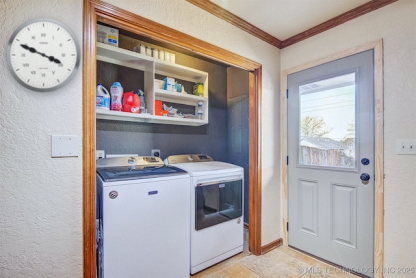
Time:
**3:49**
